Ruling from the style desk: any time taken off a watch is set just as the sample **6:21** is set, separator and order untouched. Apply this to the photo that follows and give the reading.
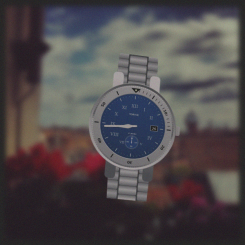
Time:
**8:44**
